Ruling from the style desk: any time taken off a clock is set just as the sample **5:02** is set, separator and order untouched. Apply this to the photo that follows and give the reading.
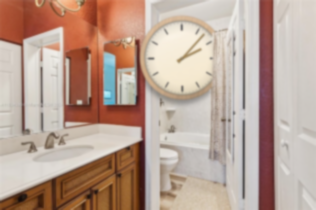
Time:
**2:07**
